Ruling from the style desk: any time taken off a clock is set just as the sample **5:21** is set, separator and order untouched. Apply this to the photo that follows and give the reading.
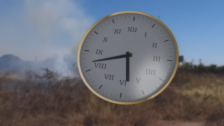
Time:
**5:42**
